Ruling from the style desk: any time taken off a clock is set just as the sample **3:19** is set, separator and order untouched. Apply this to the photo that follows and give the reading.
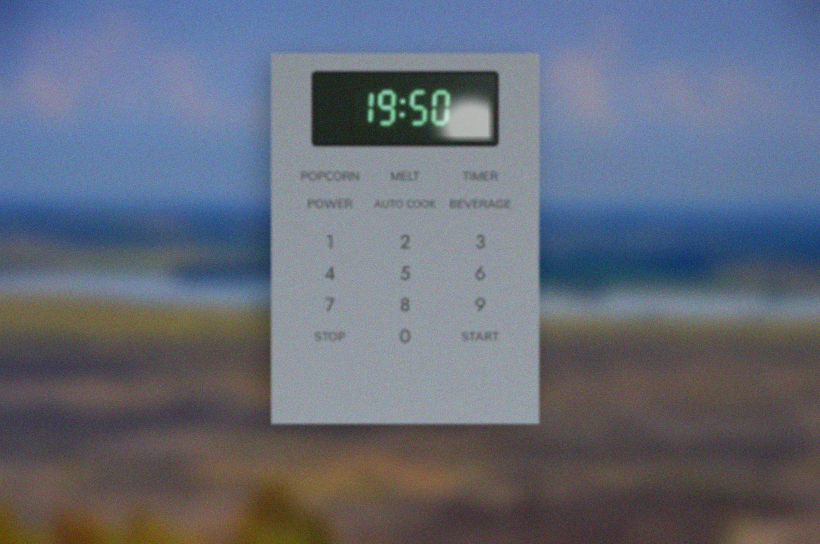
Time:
**19:50**
